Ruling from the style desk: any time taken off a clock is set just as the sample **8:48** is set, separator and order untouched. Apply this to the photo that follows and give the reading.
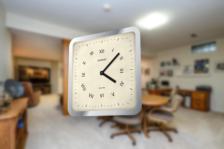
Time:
**4:08**
